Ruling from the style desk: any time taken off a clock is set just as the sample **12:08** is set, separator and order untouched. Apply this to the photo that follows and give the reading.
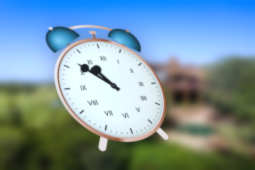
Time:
**10:52**
